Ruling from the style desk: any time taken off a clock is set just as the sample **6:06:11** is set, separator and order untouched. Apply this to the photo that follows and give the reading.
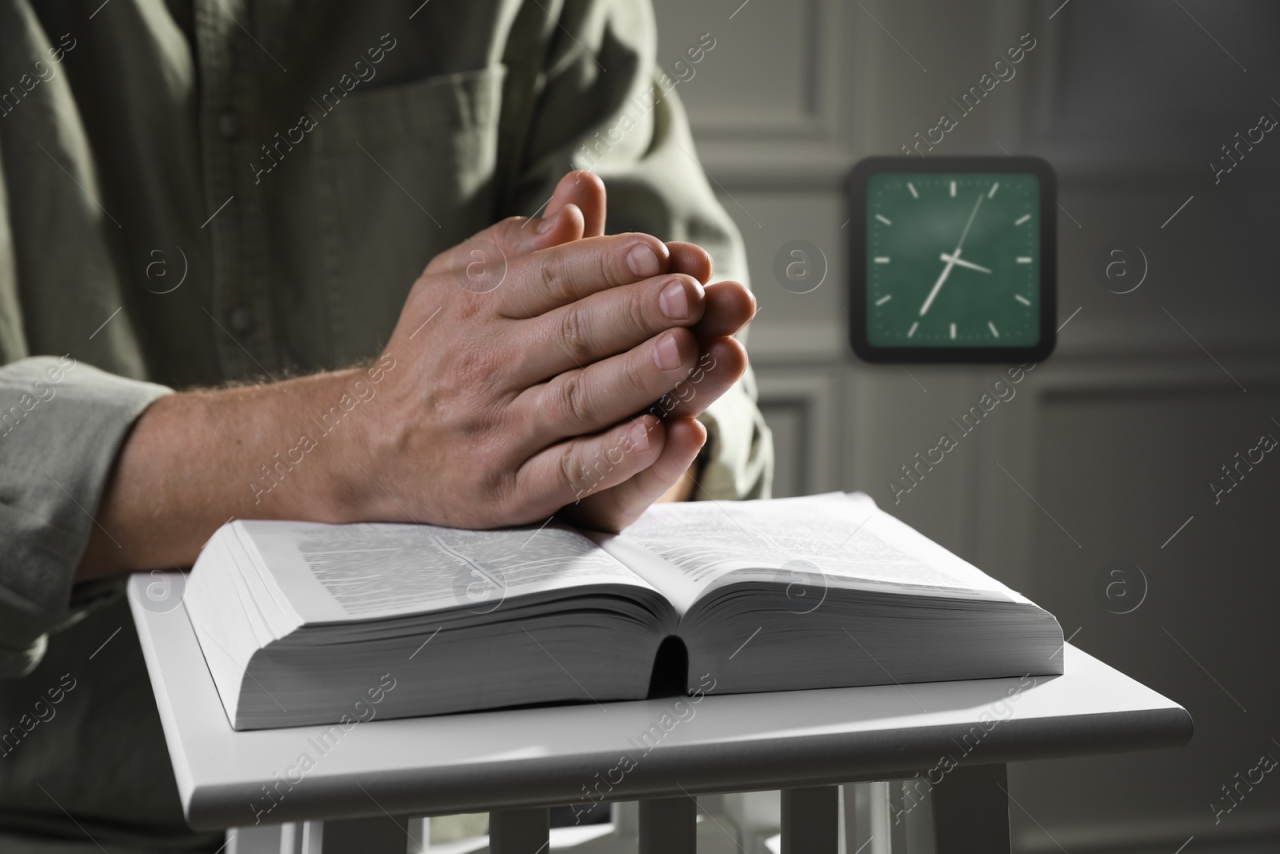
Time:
**3:35:04**
